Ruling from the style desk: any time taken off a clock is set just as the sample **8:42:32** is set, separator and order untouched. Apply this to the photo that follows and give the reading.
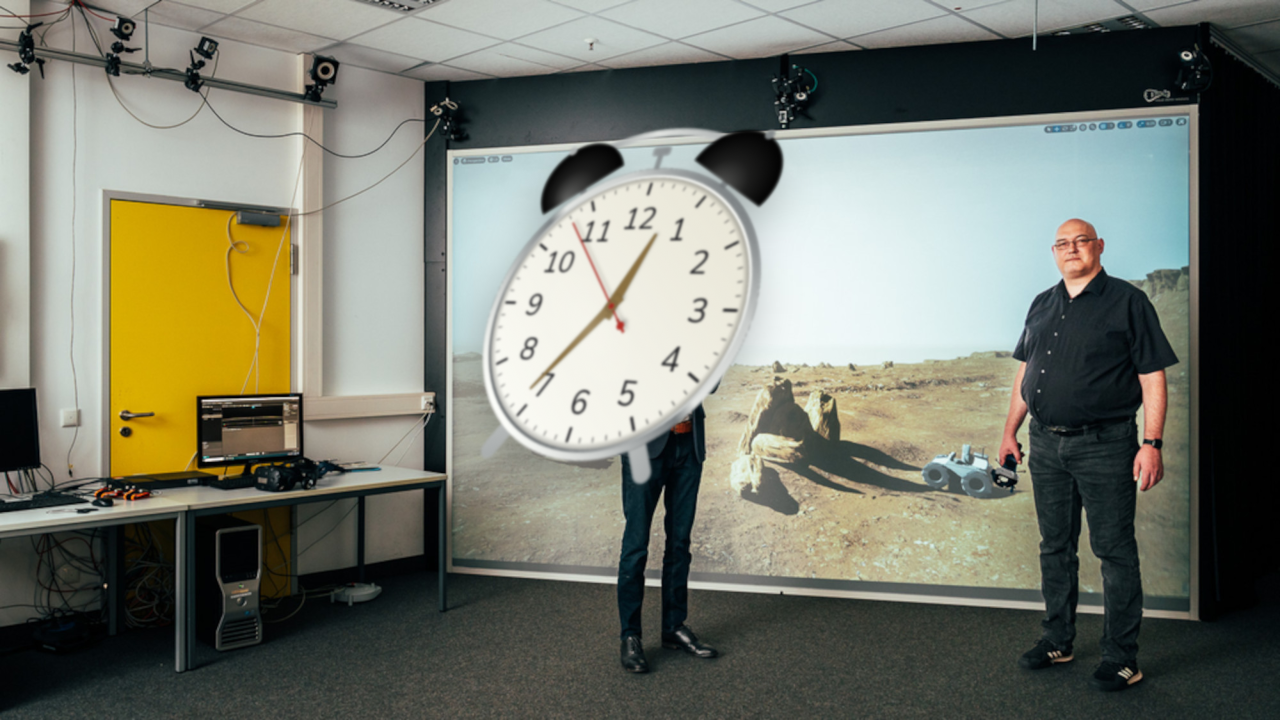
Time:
**12:35:53**
